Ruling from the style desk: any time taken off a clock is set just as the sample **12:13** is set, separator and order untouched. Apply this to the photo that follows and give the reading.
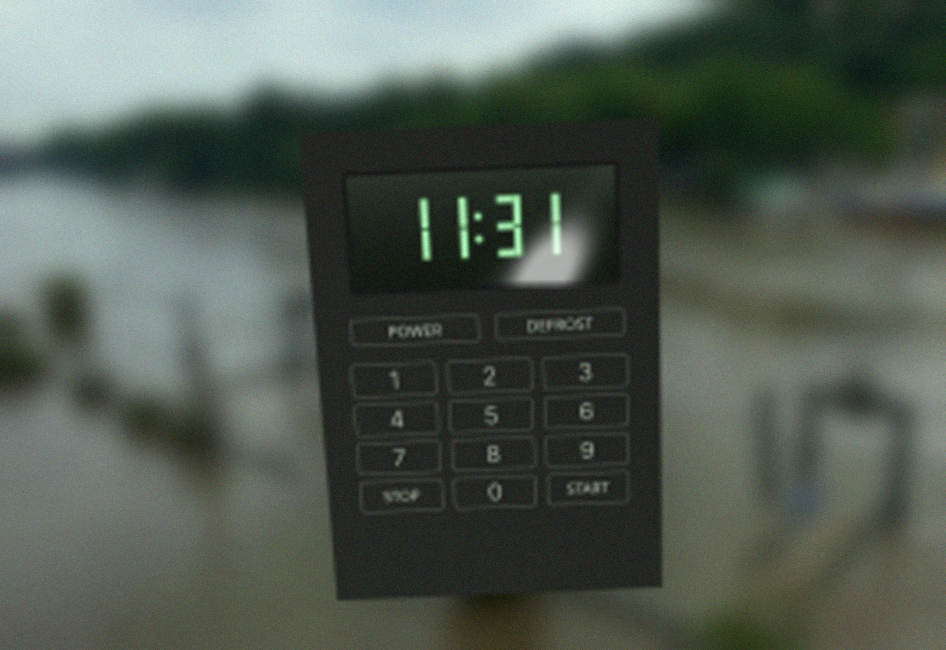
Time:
**11:31**
